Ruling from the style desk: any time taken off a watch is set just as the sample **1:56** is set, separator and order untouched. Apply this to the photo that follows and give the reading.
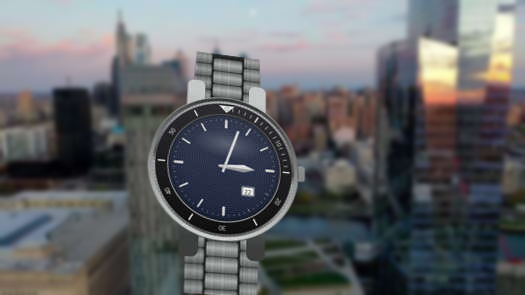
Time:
**3:03**
